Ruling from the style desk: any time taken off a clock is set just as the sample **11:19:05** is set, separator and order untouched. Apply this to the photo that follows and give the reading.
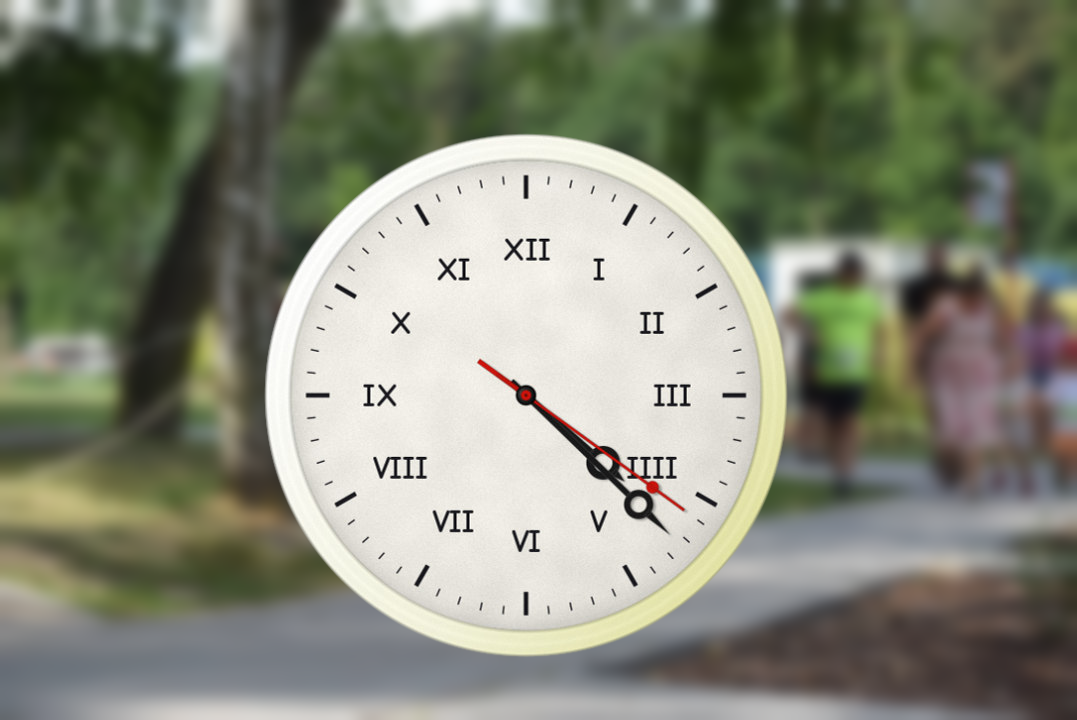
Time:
**4:22:21**
